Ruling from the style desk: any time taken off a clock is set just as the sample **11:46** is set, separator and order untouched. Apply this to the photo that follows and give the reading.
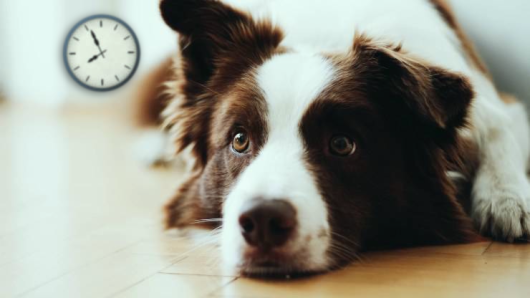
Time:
**7:56**
